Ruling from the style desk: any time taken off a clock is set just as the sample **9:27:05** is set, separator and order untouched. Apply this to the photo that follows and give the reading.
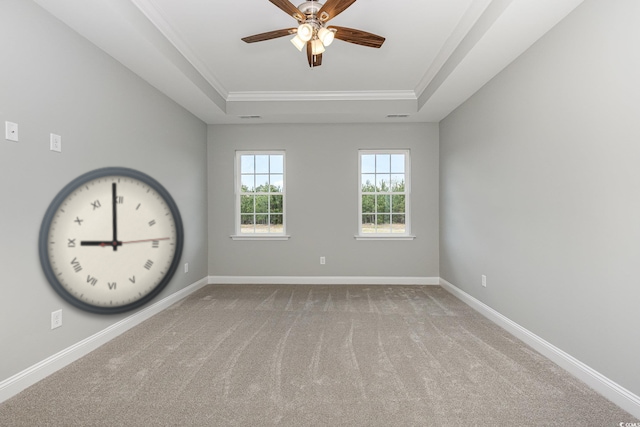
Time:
**8:59:14**
